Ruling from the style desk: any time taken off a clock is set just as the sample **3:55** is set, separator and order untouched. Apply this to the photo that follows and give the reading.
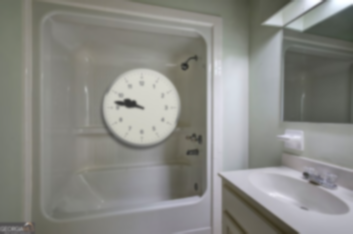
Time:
**9:47**
